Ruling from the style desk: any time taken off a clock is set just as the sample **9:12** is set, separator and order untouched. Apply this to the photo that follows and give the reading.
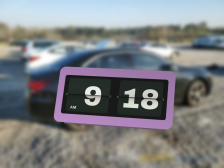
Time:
**9:18**
